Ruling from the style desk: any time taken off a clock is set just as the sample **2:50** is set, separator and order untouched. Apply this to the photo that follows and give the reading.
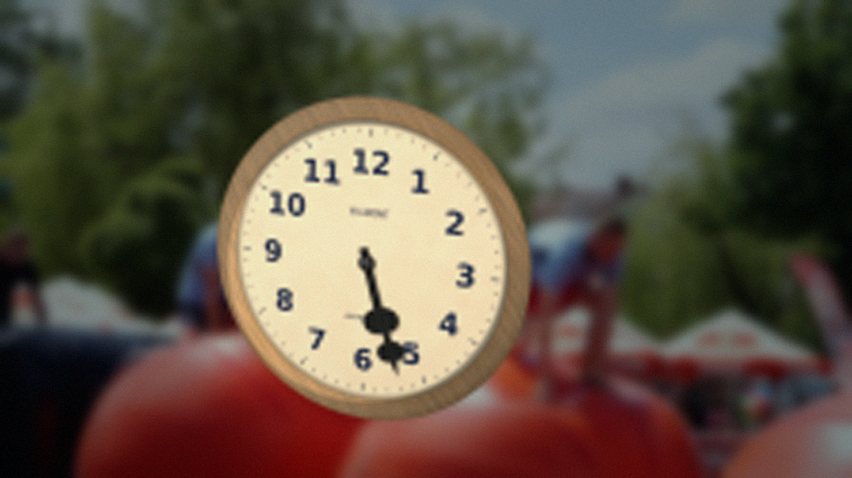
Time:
**5:27**
